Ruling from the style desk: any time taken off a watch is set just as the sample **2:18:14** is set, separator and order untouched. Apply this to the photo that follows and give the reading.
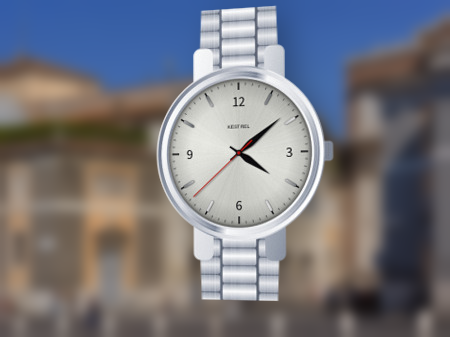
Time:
**4:08:38**
